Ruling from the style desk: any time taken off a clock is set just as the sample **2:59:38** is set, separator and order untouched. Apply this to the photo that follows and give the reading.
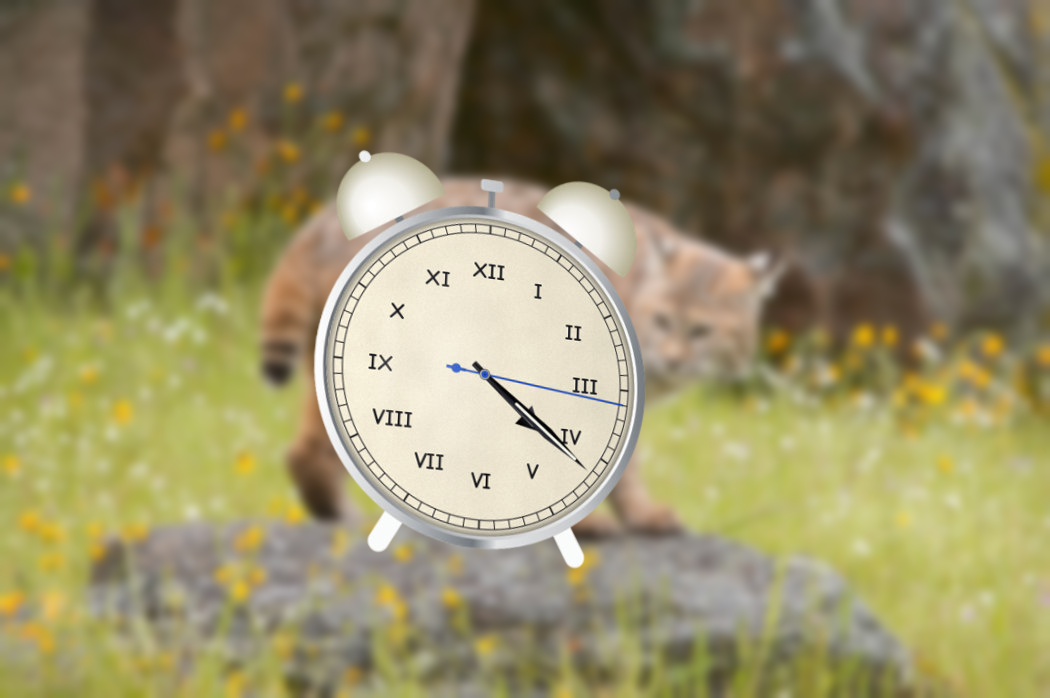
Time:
**4:21:16**
